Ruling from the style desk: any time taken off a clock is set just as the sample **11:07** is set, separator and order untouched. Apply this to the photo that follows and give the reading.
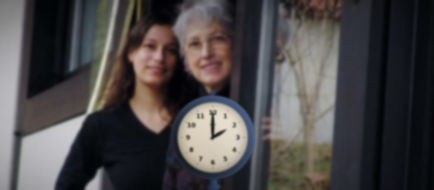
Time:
**2:00**
